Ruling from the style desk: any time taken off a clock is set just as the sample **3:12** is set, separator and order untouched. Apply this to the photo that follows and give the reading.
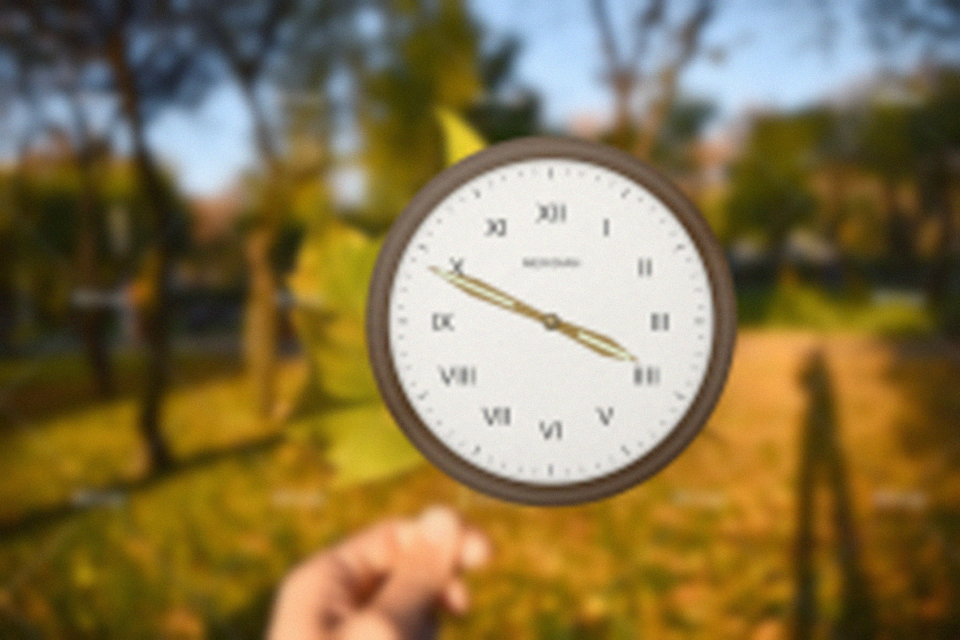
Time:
**3:49**
